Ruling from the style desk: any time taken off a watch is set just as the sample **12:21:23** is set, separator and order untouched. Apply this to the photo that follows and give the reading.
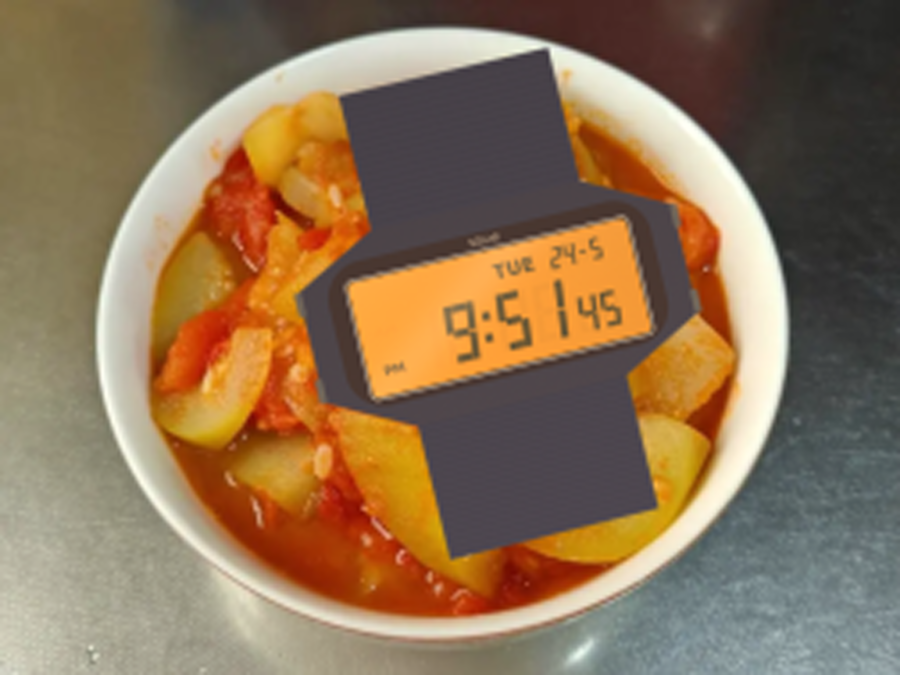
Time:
**9:51:45**
